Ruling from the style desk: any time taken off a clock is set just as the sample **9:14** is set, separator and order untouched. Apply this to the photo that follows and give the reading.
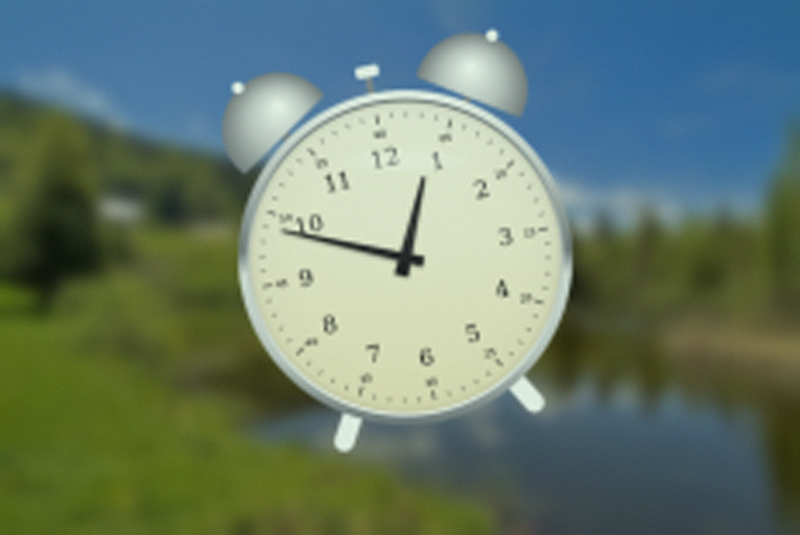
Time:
**12:49**
